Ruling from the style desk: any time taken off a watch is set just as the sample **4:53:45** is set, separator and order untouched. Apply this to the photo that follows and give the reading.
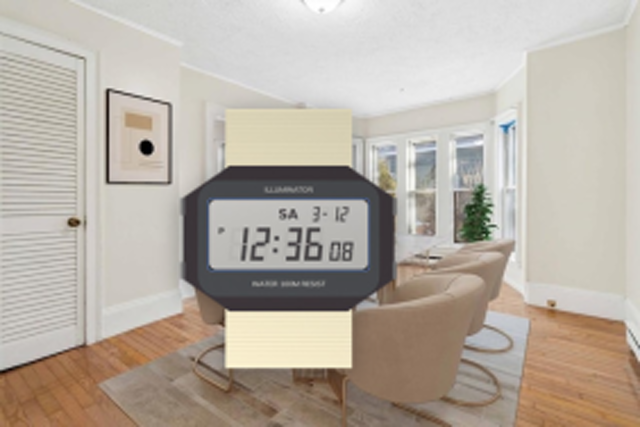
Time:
**12:36:08**
